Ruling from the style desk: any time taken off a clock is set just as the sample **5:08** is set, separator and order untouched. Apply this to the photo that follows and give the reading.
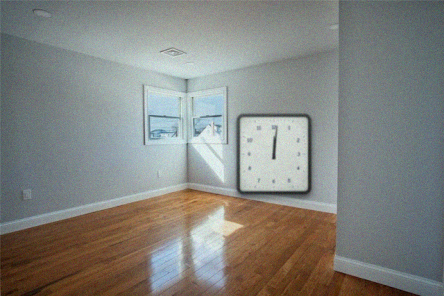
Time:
**12:01**
